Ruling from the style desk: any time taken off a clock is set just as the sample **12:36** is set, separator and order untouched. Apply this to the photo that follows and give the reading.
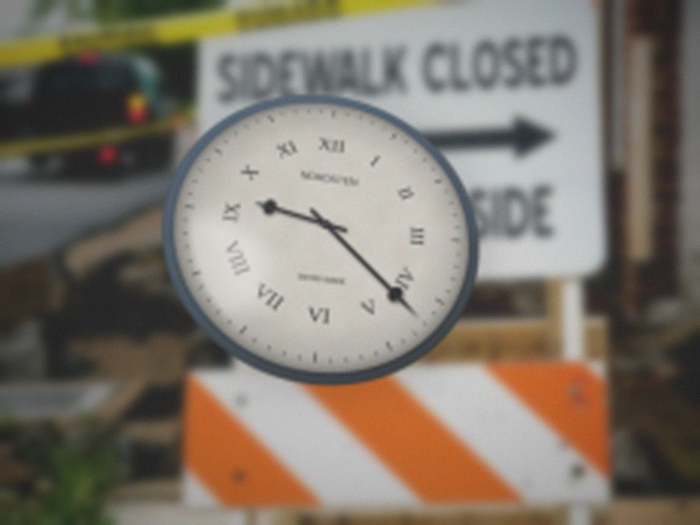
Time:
**9:22**
